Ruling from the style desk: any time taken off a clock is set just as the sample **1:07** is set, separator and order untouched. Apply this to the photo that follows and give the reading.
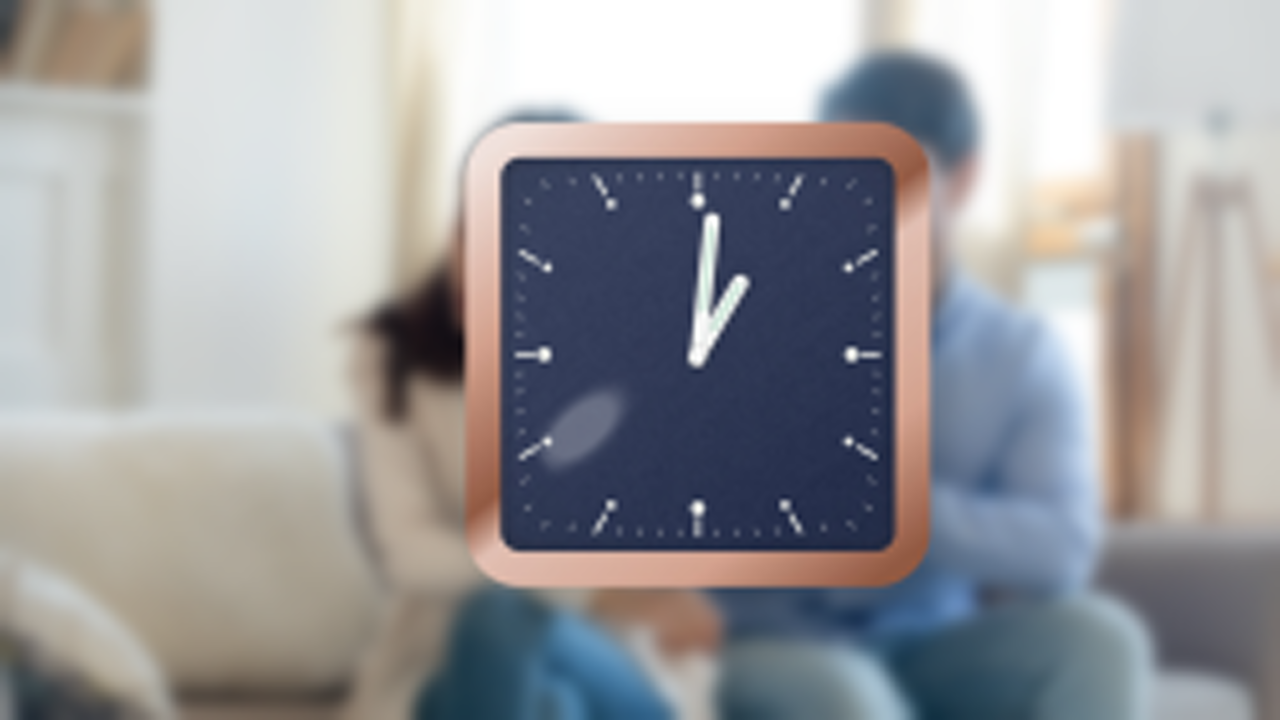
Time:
**1:01**
